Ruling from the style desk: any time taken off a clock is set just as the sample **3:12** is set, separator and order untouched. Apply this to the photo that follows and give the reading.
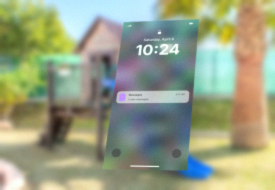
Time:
**10:24**
